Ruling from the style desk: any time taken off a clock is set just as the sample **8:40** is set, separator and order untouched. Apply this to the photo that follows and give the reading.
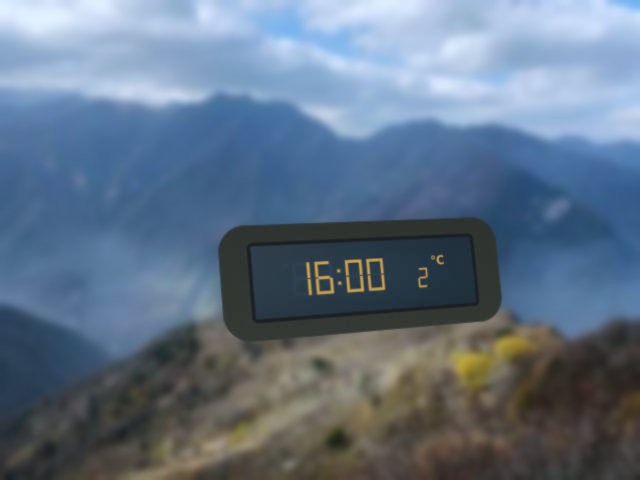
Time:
**16:00**
